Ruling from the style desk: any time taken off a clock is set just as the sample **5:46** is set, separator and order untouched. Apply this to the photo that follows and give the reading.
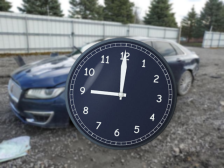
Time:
**9:00**
